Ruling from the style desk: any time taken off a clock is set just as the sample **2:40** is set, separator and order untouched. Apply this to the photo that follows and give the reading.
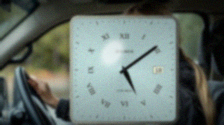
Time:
**5:09**
